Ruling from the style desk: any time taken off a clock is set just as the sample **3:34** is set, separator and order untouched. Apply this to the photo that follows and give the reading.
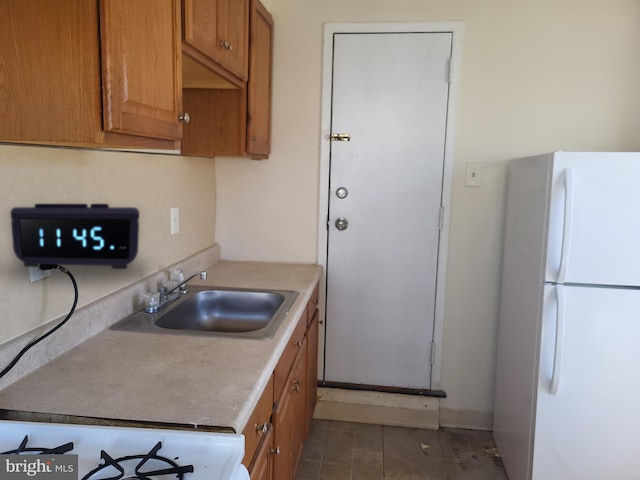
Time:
**11:45**
